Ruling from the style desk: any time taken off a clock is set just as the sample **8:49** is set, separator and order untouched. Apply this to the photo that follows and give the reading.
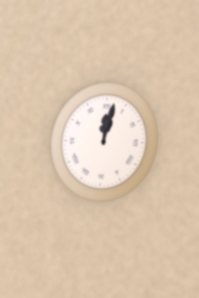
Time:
**12:02**
